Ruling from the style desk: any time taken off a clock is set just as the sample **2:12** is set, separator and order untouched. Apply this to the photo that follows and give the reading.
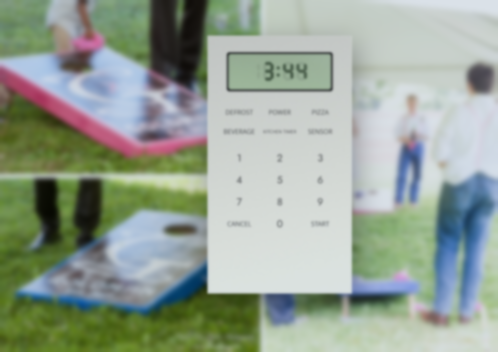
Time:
**3:44**
